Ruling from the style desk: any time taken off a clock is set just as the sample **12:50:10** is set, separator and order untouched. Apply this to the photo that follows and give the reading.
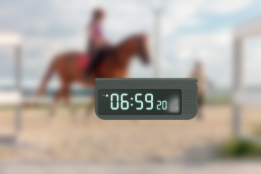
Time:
**6:59:20**
